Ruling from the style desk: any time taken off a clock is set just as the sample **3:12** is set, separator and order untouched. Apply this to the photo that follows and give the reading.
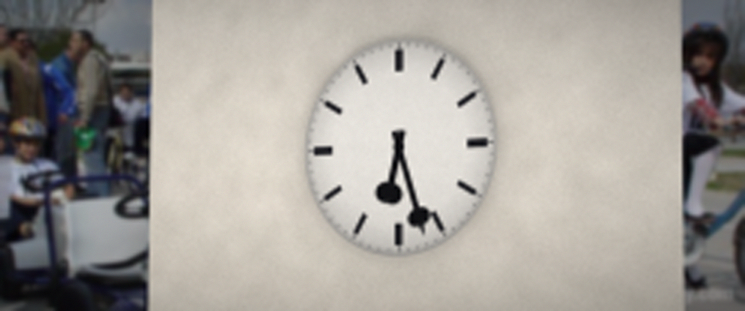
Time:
**6:27**
